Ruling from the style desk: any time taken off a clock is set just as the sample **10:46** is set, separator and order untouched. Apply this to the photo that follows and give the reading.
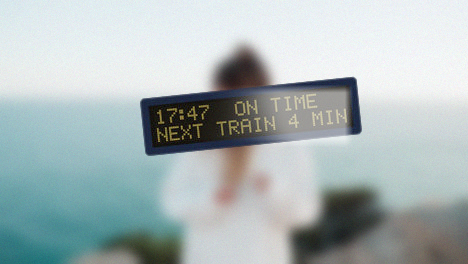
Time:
**17:47**
